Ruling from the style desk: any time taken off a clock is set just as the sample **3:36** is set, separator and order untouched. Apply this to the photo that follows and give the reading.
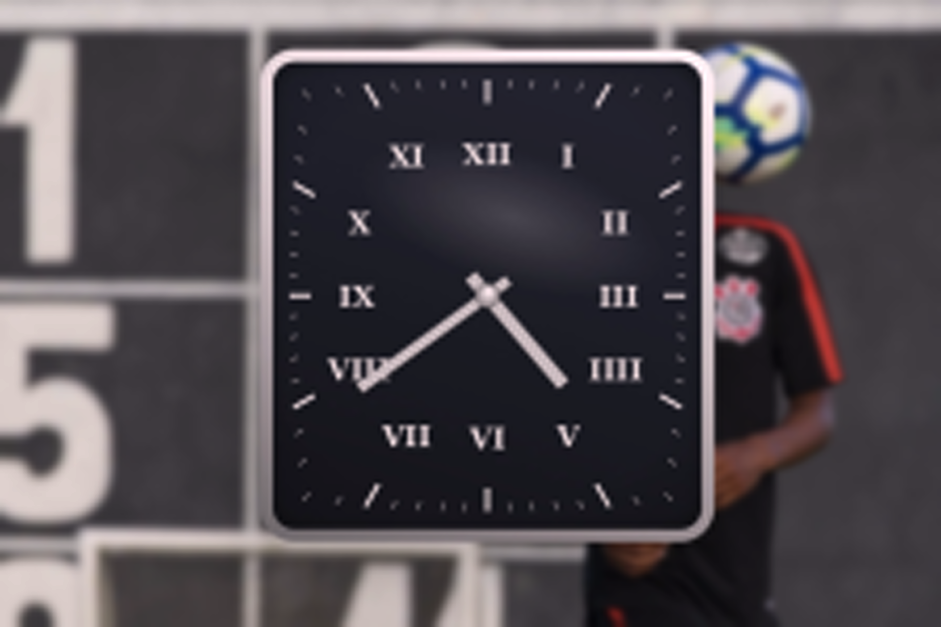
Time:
**4:39**
